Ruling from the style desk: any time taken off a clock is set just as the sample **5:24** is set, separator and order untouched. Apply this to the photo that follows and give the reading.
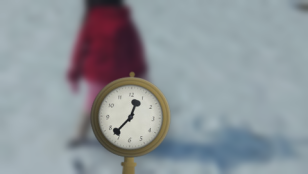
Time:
**12:37**
